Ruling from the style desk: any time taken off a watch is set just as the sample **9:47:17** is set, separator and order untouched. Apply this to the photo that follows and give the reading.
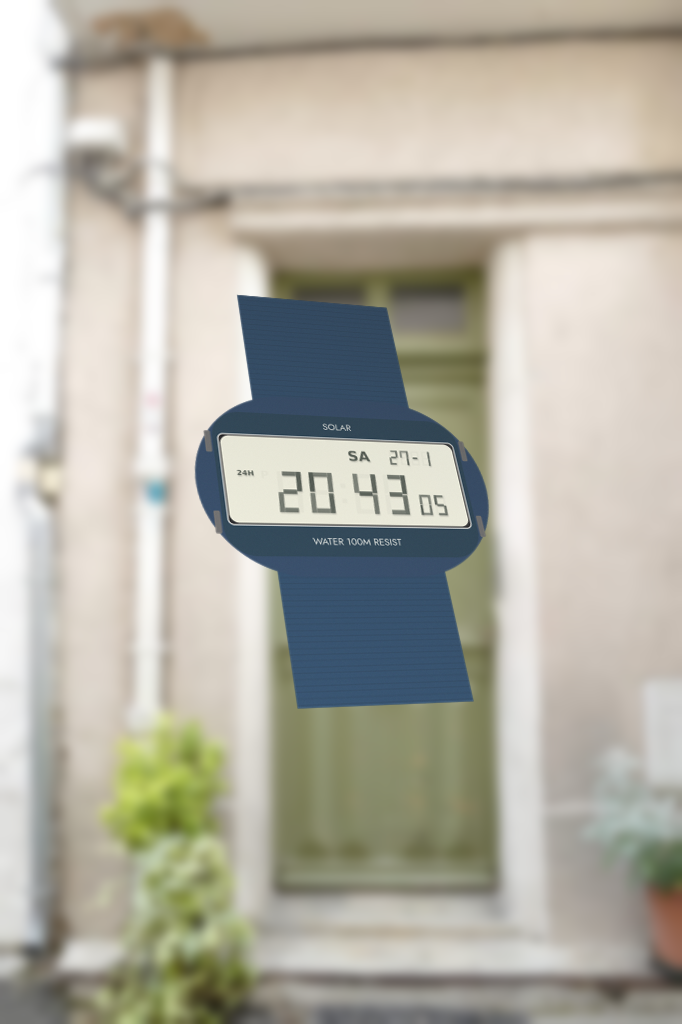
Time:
**20:43:05**
